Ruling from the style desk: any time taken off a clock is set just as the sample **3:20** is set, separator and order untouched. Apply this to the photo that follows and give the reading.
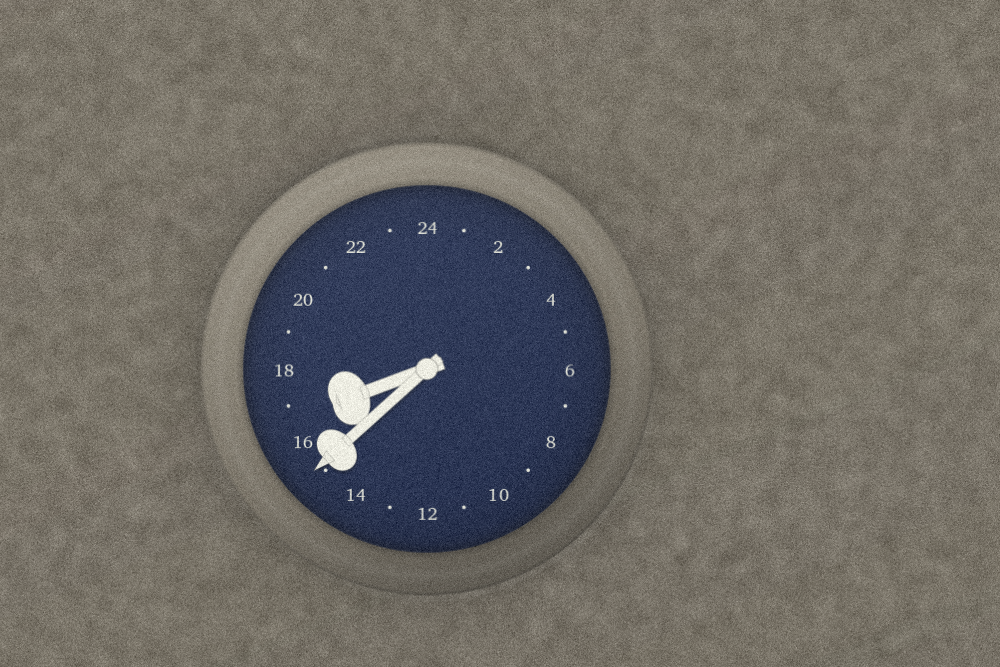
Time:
**16:38**
